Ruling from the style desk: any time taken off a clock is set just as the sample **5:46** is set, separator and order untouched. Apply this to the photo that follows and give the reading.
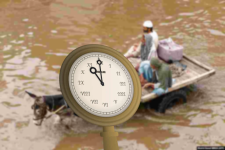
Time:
**11:00**
